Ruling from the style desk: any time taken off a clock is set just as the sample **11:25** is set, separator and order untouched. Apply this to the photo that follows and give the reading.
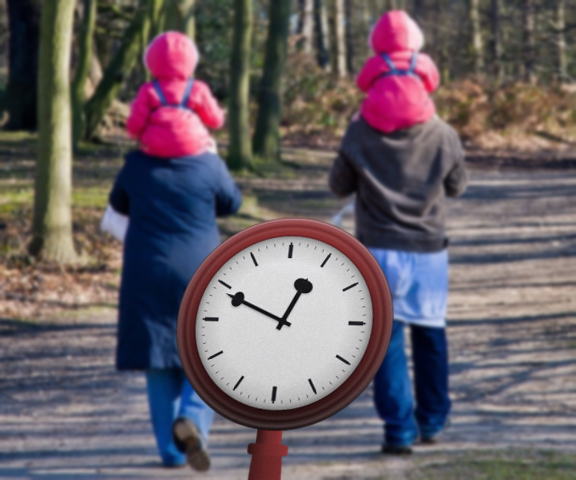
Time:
**12:49**
